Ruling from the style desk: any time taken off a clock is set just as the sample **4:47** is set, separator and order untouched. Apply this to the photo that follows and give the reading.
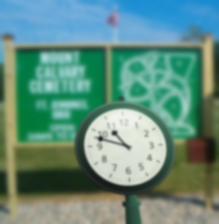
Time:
**10:48**
